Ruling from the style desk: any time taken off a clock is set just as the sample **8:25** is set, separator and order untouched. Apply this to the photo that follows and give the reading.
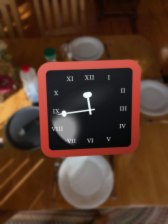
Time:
**11:44**
